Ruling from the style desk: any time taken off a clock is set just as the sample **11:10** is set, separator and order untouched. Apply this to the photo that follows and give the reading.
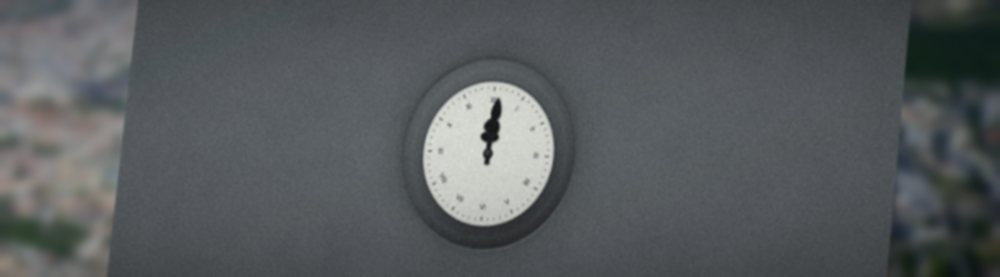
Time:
**12:01**
